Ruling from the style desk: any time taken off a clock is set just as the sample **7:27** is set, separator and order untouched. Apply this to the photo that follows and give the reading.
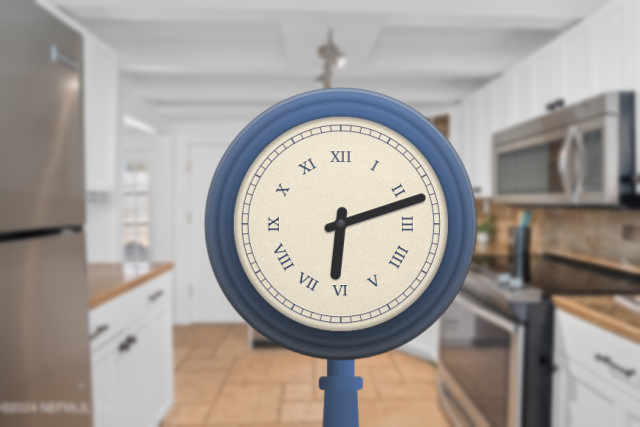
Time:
**6:12**
